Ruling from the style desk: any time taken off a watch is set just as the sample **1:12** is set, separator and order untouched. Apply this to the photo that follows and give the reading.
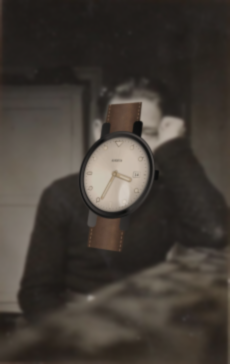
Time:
**3:34**
